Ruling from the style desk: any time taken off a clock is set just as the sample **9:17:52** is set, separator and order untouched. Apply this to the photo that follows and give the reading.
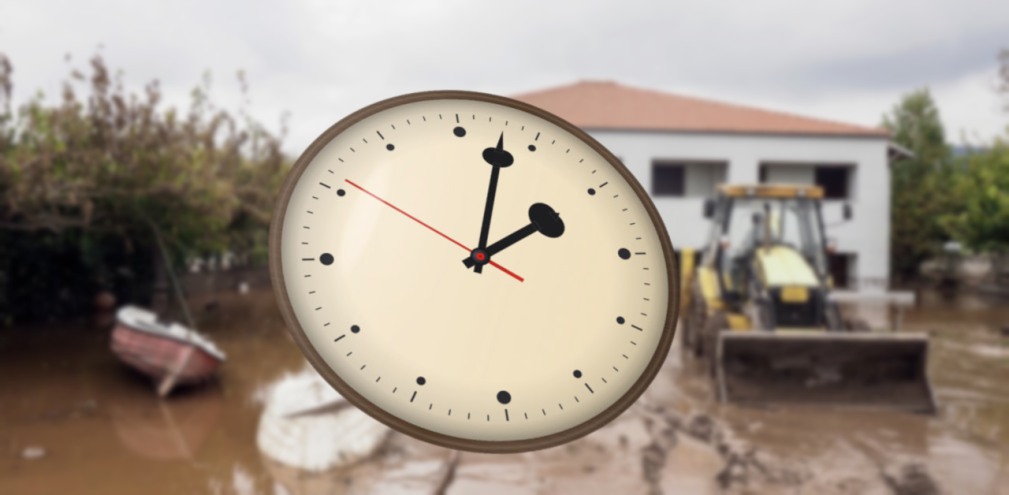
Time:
**2:02:51**
